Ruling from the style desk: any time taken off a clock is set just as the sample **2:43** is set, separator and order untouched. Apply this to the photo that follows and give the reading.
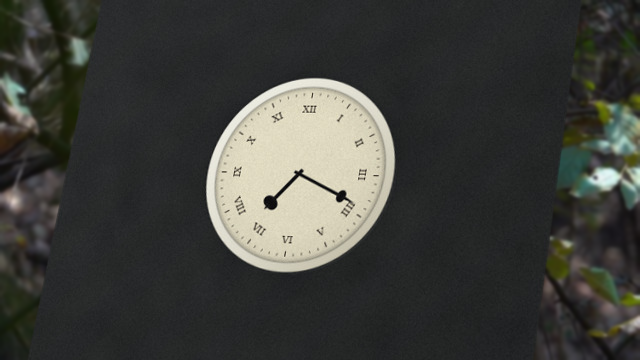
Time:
**7:19**
